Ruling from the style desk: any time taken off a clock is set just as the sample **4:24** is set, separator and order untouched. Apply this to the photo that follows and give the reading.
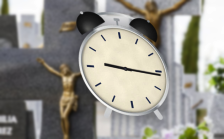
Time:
**9:16**
